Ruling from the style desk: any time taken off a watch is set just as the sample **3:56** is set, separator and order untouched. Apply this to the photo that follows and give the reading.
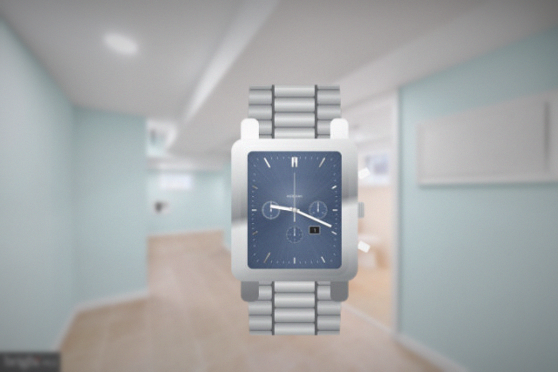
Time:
**9:19**
